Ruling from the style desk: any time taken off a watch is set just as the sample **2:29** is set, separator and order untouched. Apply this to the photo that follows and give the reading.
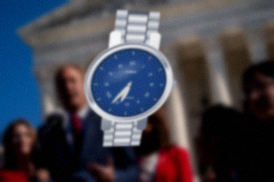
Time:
**6:36**
